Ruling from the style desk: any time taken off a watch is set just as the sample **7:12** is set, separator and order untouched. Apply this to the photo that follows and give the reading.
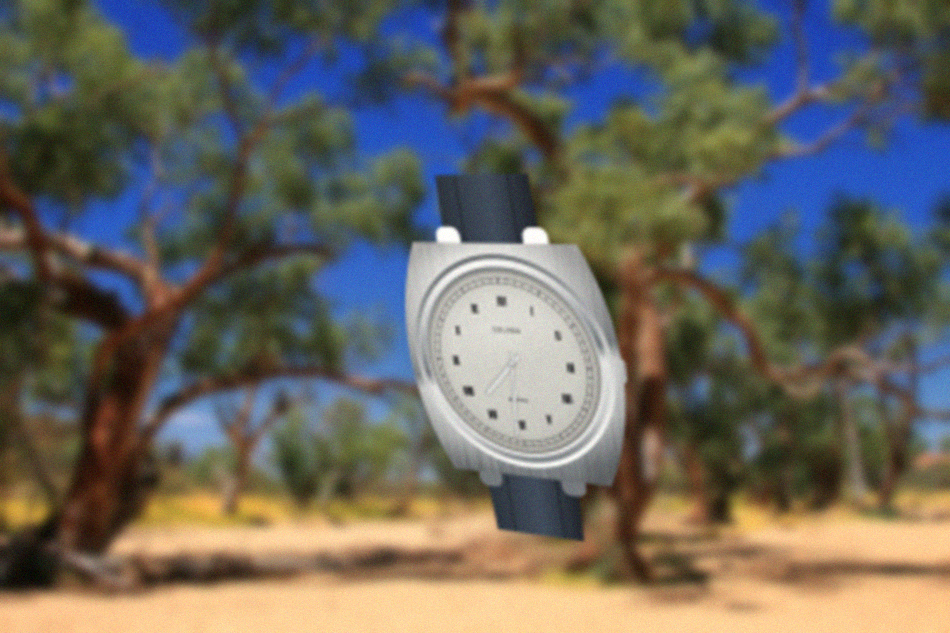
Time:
**7:31**
